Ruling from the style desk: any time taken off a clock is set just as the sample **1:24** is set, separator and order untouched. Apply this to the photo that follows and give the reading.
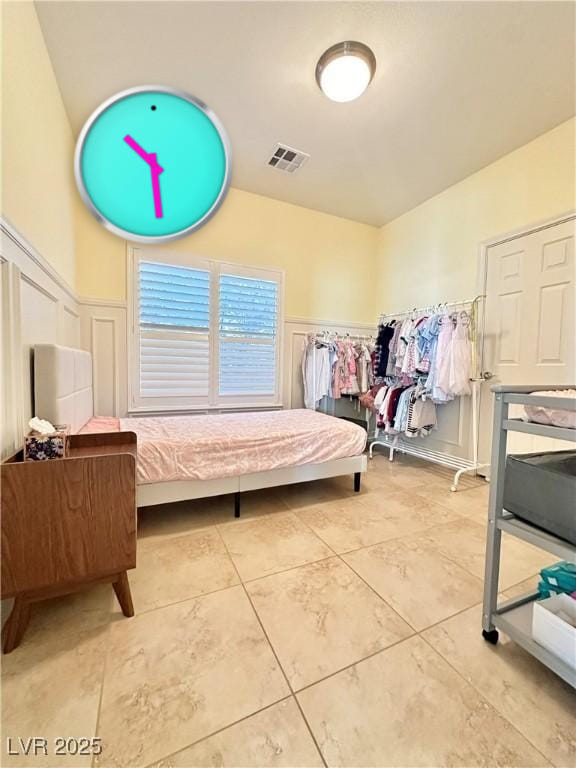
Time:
**10:29**
